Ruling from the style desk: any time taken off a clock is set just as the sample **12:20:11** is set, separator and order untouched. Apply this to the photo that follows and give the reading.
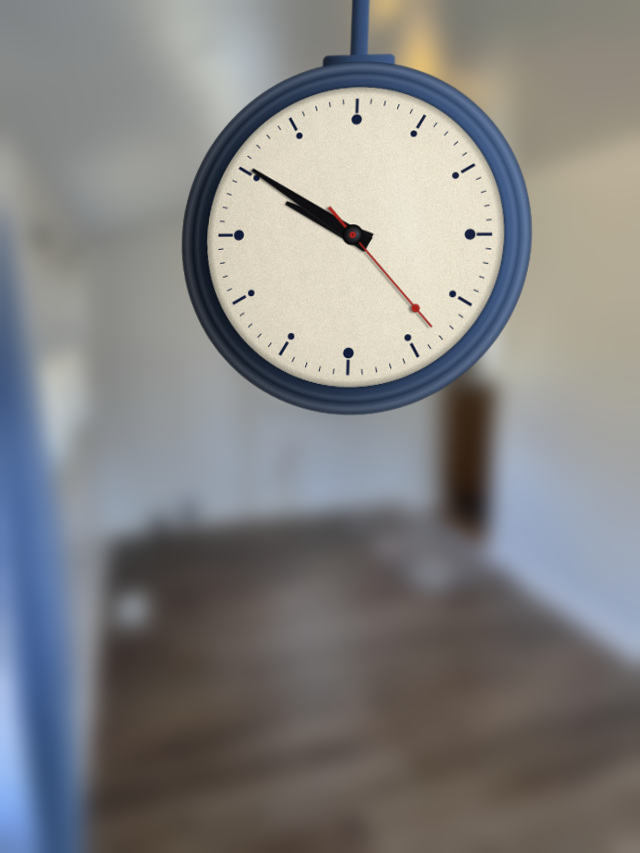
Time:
**9:50:23**
